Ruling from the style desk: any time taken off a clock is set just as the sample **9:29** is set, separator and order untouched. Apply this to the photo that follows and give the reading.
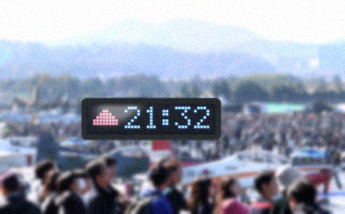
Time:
**21:32**
